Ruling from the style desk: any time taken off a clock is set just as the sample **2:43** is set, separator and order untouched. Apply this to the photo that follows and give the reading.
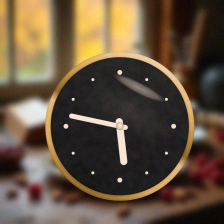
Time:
**5:47**
